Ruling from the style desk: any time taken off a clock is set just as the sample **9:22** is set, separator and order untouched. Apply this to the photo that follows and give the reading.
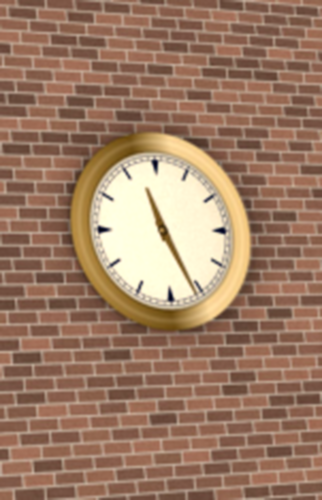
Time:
**11:26**
